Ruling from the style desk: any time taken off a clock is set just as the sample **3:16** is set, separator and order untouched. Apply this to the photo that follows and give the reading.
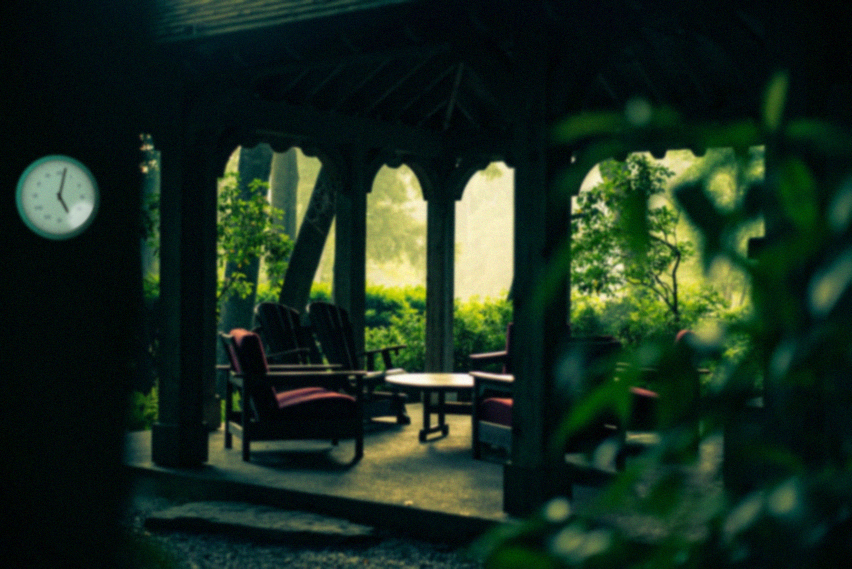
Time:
**5:02**
